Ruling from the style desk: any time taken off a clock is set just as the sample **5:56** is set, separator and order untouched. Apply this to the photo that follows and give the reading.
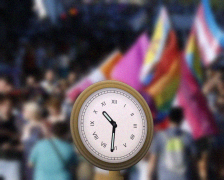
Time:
**10:31**
